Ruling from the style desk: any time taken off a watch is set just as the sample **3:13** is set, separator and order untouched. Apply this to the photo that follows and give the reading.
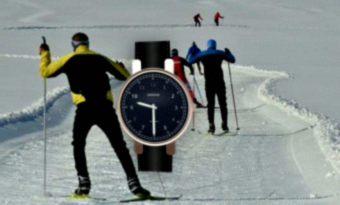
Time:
**9:30**
